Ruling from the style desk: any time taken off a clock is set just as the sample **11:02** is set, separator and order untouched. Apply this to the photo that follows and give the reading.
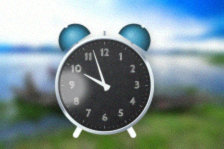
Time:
**9:57**
